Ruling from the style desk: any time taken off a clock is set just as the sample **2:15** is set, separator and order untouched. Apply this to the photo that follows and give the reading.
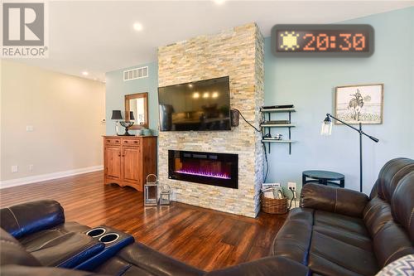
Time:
**20:30**
